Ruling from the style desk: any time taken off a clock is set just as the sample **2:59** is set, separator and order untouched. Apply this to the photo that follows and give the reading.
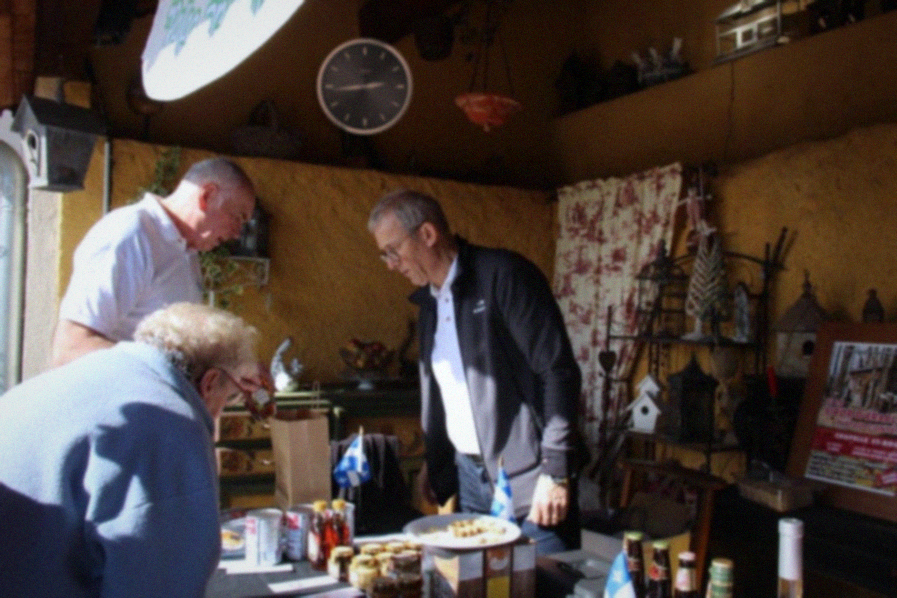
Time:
**2:44**
